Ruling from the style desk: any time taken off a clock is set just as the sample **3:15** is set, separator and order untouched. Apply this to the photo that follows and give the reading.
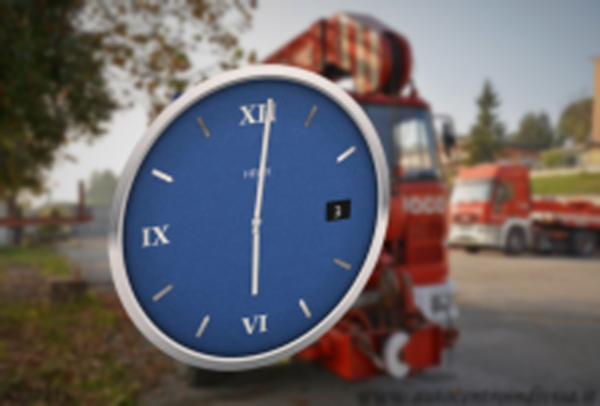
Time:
**6:01**
